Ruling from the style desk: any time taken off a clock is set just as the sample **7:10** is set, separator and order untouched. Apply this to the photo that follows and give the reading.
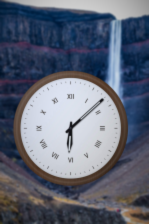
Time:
**6:08**
